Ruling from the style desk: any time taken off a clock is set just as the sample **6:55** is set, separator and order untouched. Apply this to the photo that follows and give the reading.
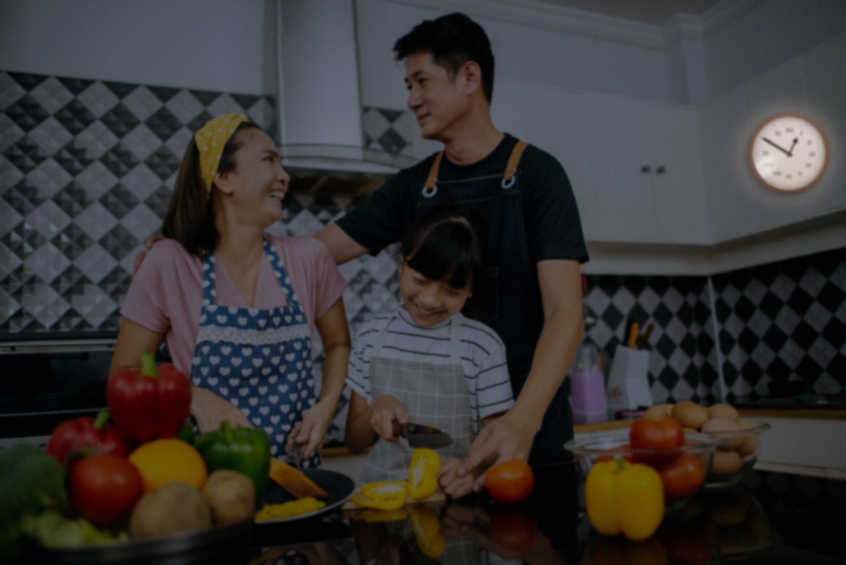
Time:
**12:50**
